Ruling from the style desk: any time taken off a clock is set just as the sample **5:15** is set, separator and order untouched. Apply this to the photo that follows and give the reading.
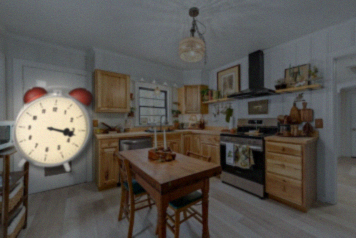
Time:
**3:17**
